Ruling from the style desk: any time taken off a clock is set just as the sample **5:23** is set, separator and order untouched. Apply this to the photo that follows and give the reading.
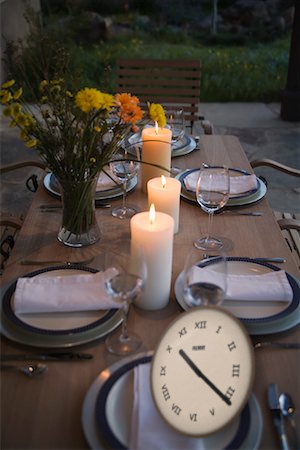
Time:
**10:21**
